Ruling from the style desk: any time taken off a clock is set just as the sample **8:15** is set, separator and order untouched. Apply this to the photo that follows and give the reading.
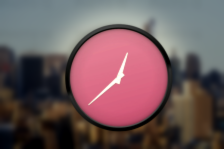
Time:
**12:38**
